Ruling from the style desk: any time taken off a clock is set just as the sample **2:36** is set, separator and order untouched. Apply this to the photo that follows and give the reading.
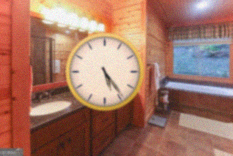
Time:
**5:24**
